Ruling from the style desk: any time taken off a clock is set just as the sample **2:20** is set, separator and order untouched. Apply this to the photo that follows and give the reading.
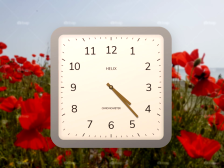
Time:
**4:23**
